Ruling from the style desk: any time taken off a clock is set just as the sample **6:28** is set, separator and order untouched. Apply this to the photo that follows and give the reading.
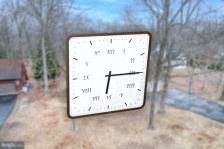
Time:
**6:15**
